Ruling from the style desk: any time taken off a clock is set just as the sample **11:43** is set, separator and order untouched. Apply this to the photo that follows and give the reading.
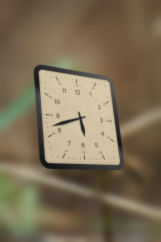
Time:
**5:42**
